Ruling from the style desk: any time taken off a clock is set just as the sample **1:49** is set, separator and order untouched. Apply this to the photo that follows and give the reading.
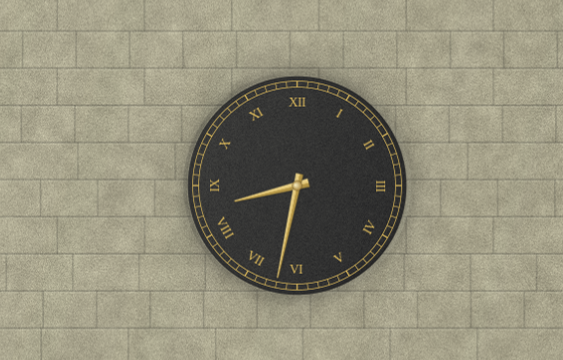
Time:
**8:32**
